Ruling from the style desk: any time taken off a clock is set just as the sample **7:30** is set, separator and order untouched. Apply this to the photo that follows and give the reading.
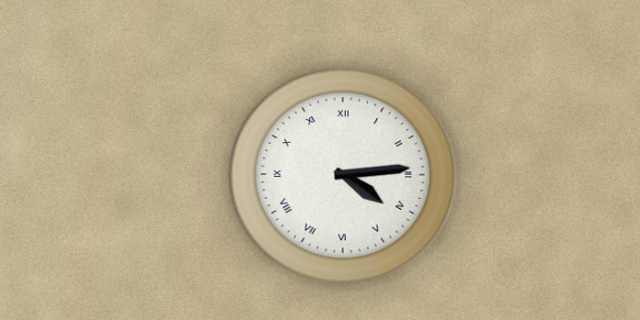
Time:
**4:14**
